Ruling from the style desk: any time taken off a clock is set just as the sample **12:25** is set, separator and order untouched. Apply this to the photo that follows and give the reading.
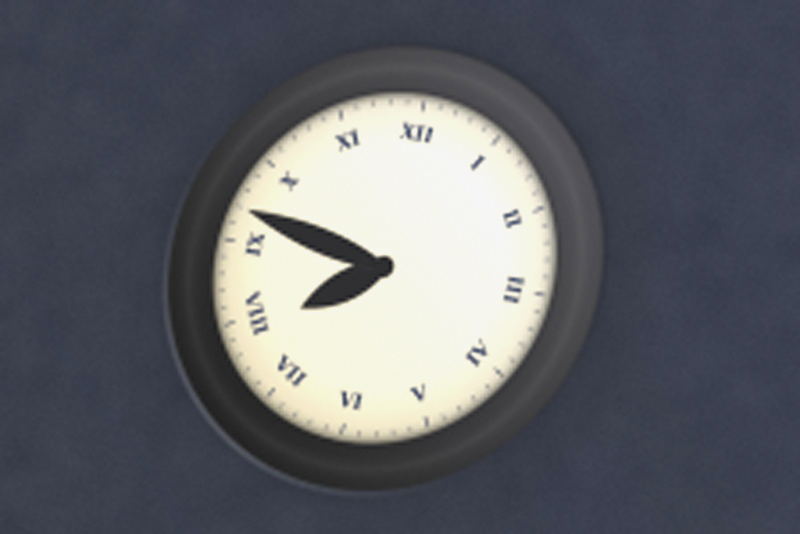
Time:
**7:47**
